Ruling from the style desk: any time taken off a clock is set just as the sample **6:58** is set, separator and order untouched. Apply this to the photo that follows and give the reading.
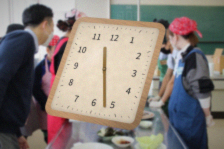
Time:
**11:27**
